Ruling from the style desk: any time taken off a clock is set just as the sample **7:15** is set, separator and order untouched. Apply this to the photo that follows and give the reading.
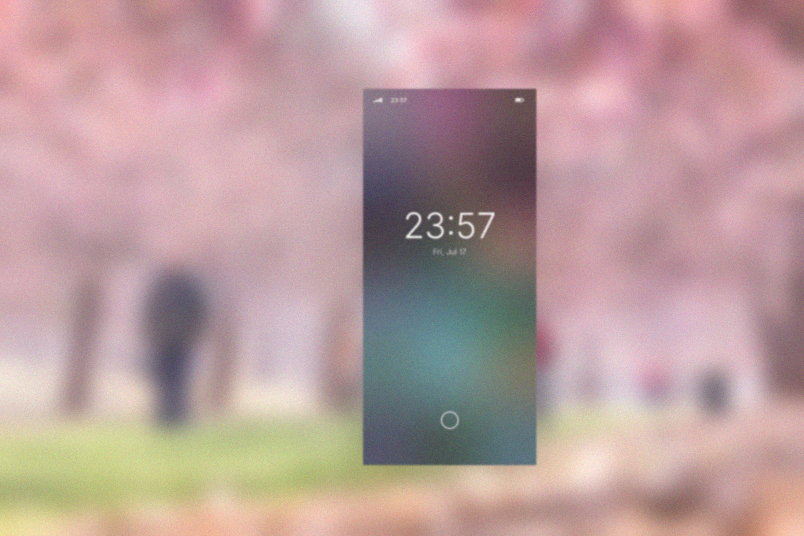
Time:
**23:57**
